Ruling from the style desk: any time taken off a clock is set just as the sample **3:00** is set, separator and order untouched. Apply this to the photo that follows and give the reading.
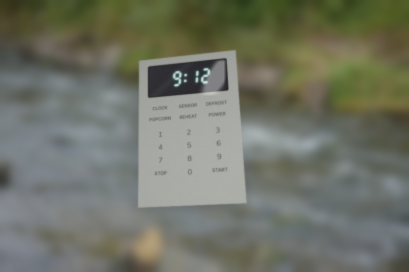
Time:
**9:12**
